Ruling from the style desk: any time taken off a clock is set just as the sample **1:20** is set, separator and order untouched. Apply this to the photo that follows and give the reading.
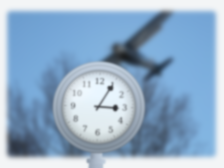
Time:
**3:05**
